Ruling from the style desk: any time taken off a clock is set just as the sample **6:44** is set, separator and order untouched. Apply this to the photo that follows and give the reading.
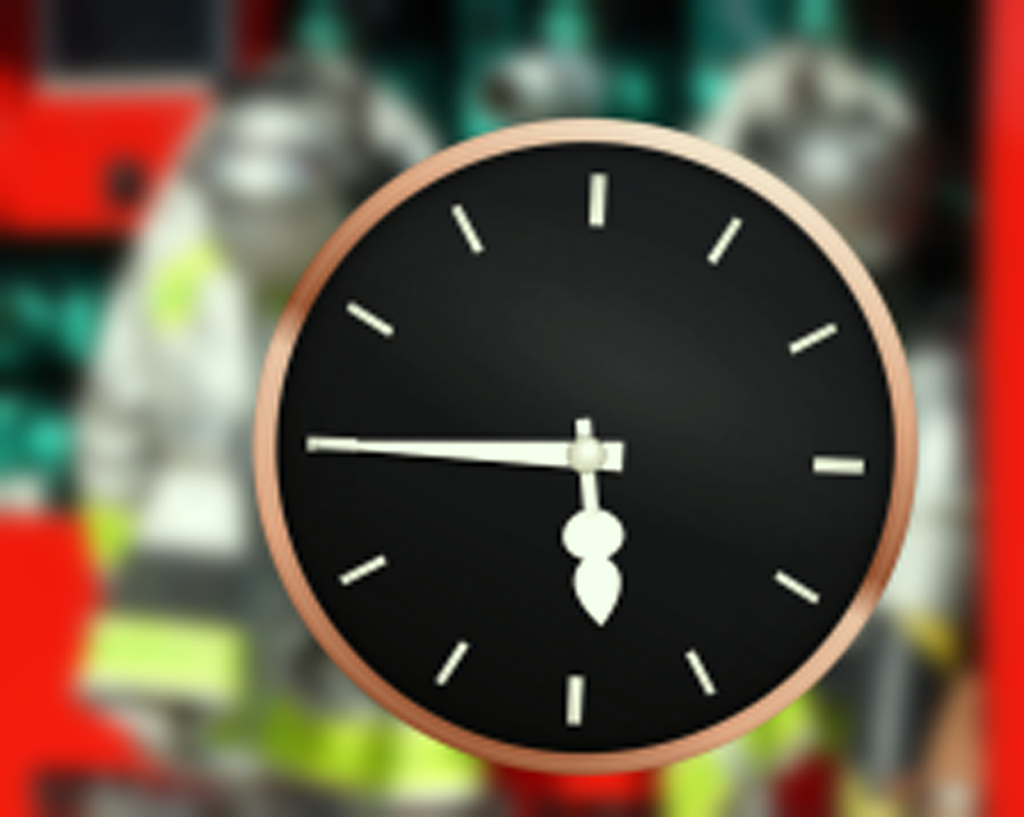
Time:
**5:45**
